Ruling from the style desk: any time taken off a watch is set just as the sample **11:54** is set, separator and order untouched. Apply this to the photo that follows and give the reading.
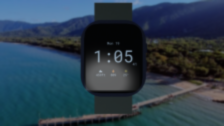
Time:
**1:05**
